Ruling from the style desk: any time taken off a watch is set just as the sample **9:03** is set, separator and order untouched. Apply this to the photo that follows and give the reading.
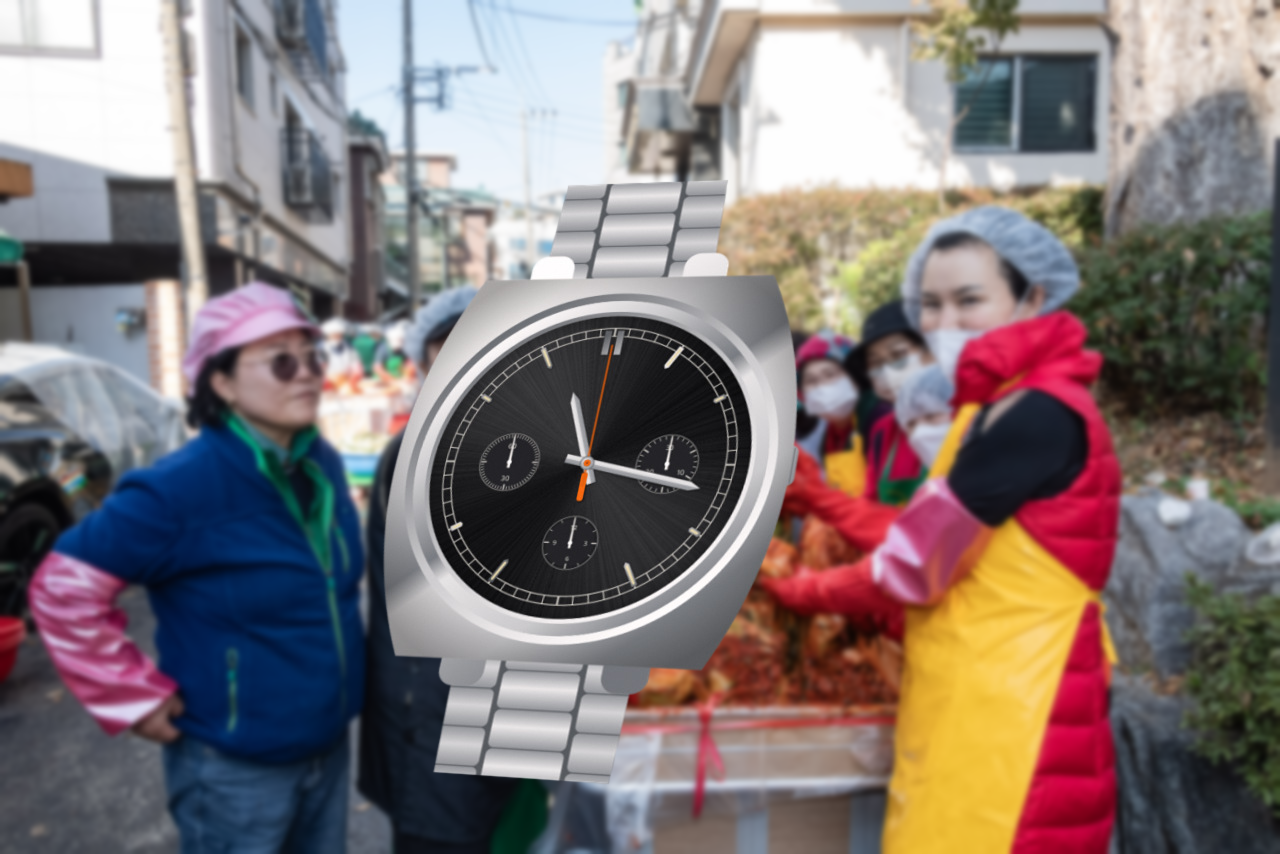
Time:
**11:17**
